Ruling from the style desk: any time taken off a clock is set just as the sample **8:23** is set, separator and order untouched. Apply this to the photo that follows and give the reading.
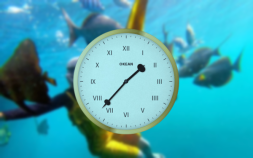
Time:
**1:37**
